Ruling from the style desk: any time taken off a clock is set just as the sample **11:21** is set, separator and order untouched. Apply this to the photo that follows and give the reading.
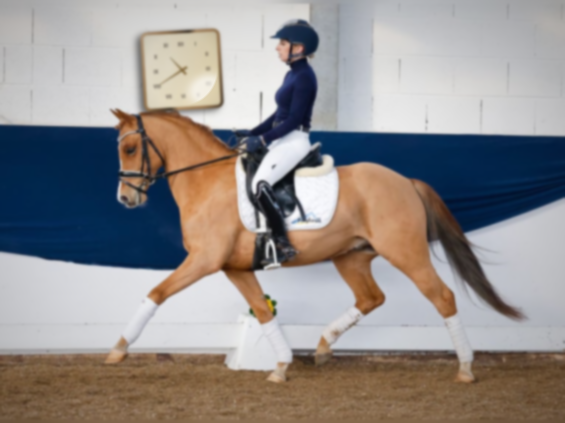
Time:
**10:40**
